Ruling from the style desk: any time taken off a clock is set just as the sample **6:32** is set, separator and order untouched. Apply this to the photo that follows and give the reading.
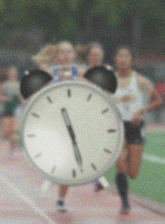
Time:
**11:28**
